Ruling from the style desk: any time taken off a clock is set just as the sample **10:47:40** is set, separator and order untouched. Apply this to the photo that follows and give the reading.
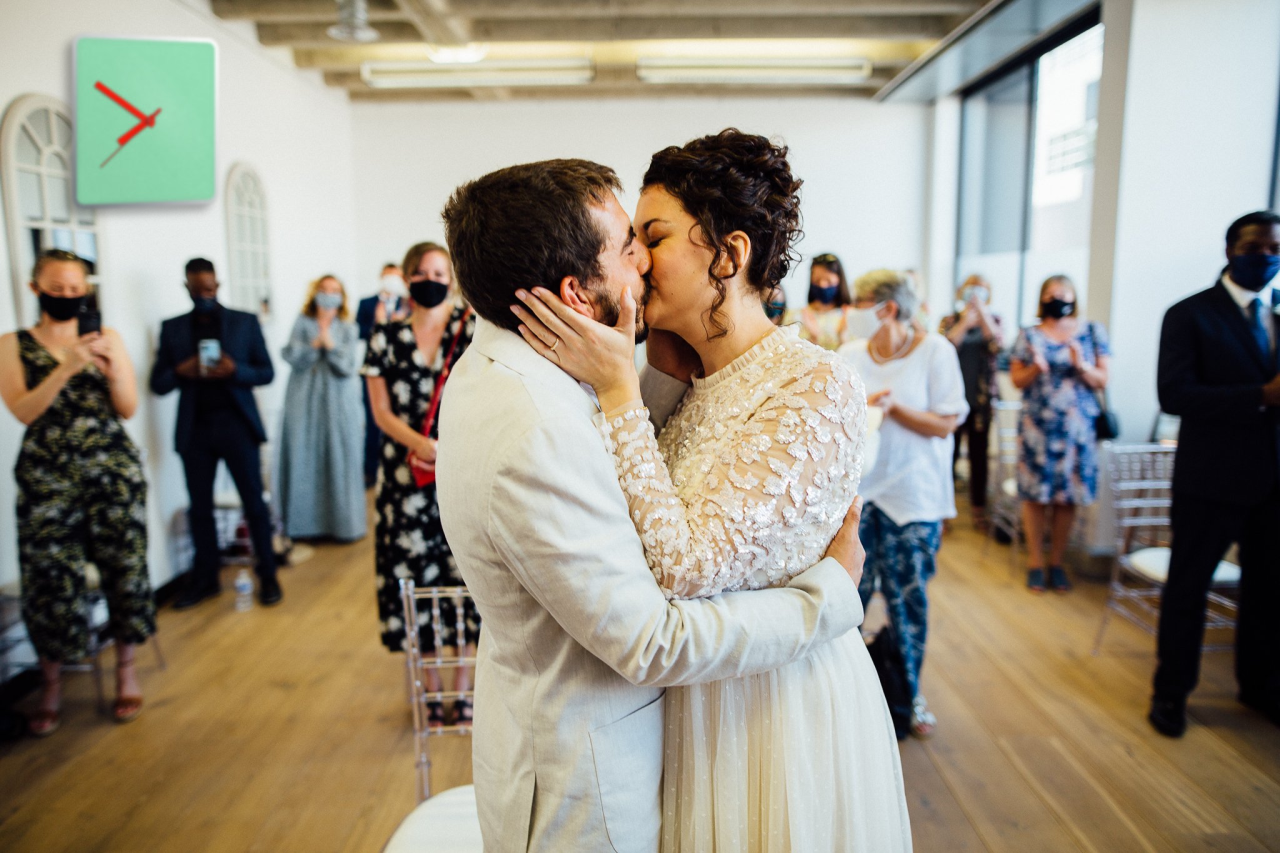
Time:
**7:50:38**
